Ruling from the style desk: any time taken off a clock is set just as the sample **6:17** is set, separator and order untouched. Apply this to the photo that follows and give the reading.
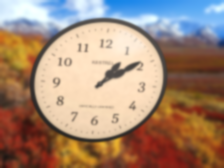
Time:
**1:09**
